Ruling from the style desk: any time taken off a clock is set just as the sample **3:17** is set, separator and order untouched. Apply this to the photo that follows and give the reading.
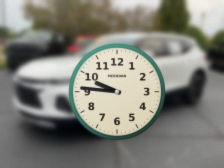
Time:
**9:46**
